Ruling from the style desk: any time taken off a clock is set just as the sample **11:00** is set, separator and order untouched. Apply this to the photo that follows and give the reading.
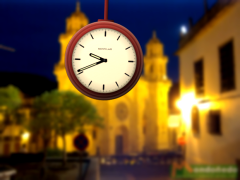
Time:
**9:41**
